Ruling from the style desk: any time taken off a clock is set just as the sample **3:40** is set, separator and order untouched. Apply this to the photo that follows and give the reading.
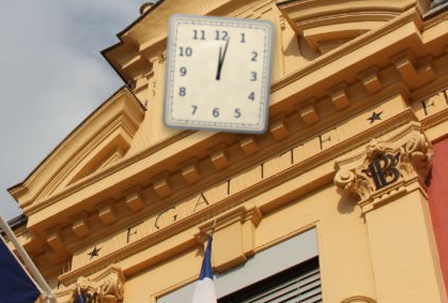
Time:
**12:02**
